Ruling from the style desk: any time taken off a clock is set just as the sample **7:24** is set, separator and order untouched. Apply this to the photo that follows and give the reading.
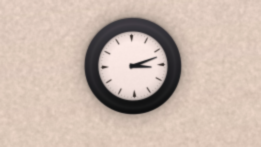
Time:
**3:12**
